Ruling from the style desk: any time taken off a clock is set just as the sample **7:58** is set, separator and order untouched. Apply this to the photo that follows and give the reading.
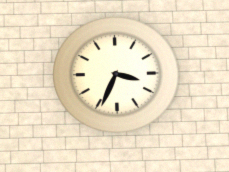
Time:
**3:34**
